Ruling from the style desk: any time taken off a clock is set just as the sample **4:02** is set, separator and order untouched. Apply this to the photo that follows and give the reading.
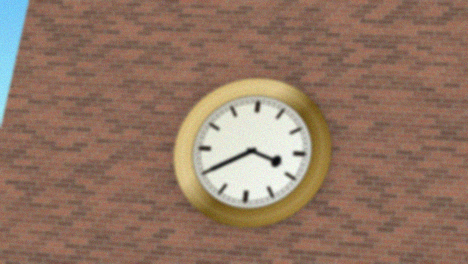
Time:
**3:40**
